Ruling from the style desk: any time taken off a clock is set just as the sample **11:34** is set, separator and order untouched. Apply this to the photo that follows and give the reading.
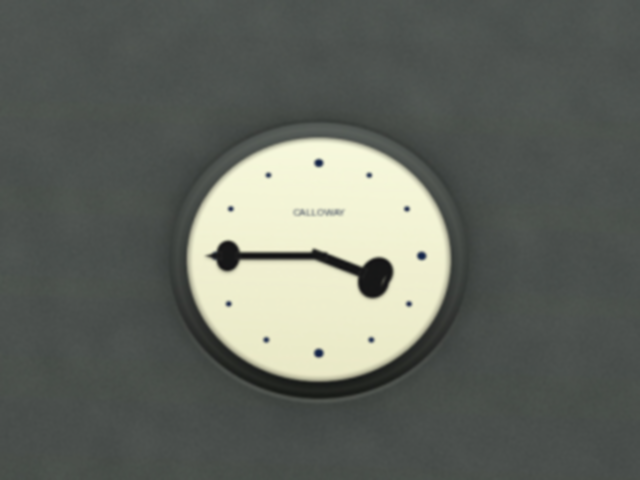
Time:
**3:45**
